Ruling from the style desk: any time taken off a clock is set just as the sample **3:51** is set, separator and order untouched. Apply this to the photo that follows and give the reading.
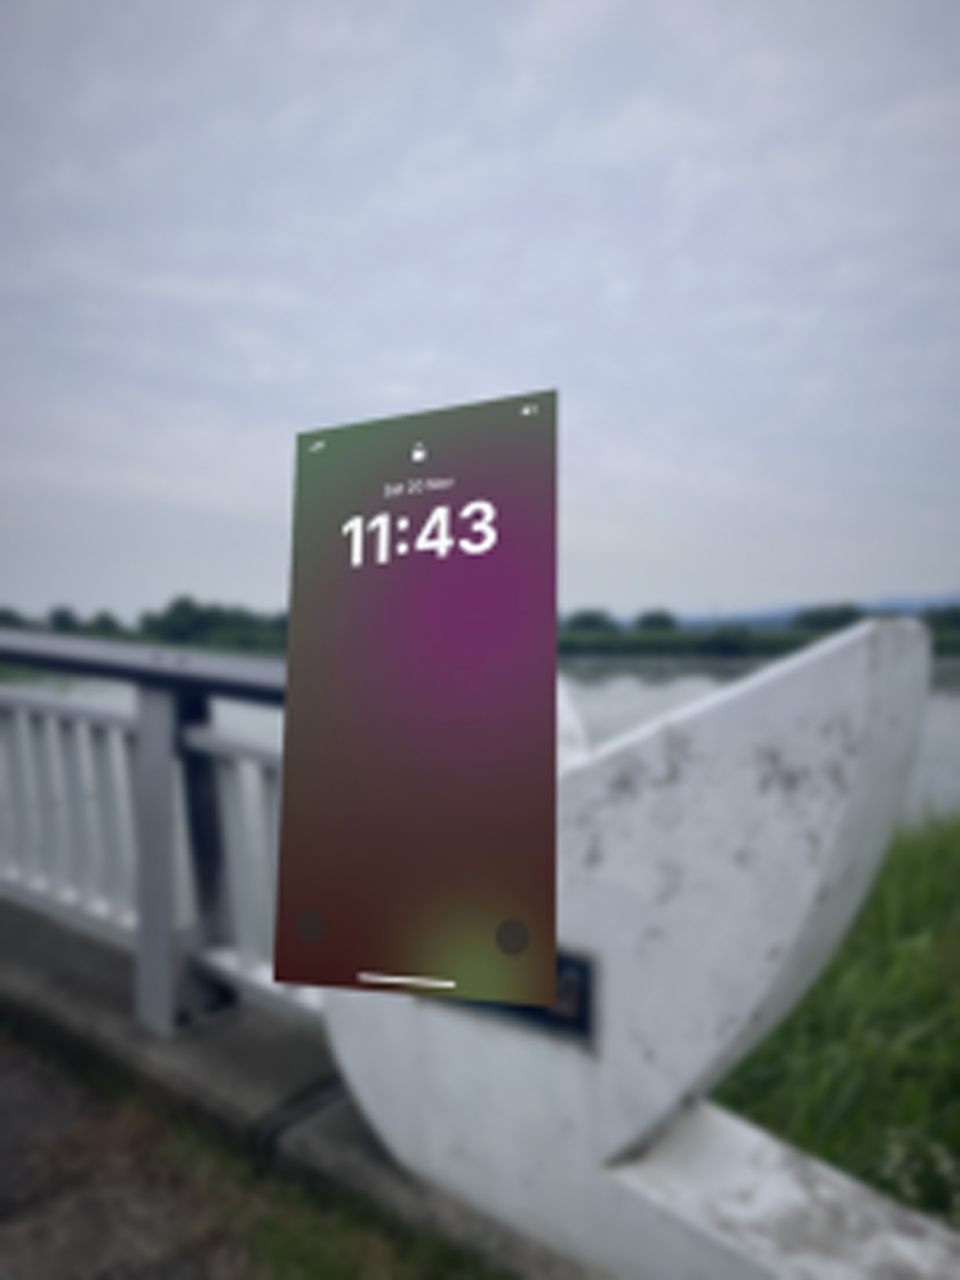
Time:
**11:43**
